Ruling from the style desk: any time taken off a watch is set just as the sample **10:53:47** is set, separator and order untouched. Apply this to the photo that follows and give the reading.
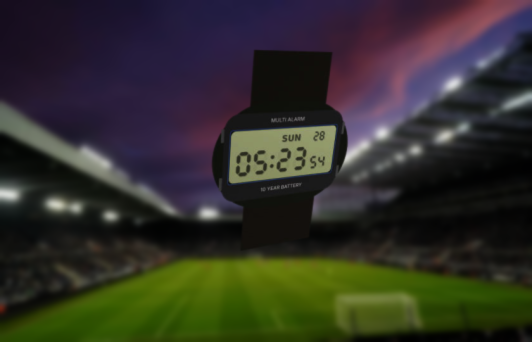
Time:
**5:23:54**
